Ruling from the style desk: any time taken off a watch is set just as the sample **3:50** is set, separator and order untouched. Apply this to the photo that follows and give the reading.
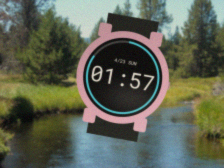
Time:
**1:57**
